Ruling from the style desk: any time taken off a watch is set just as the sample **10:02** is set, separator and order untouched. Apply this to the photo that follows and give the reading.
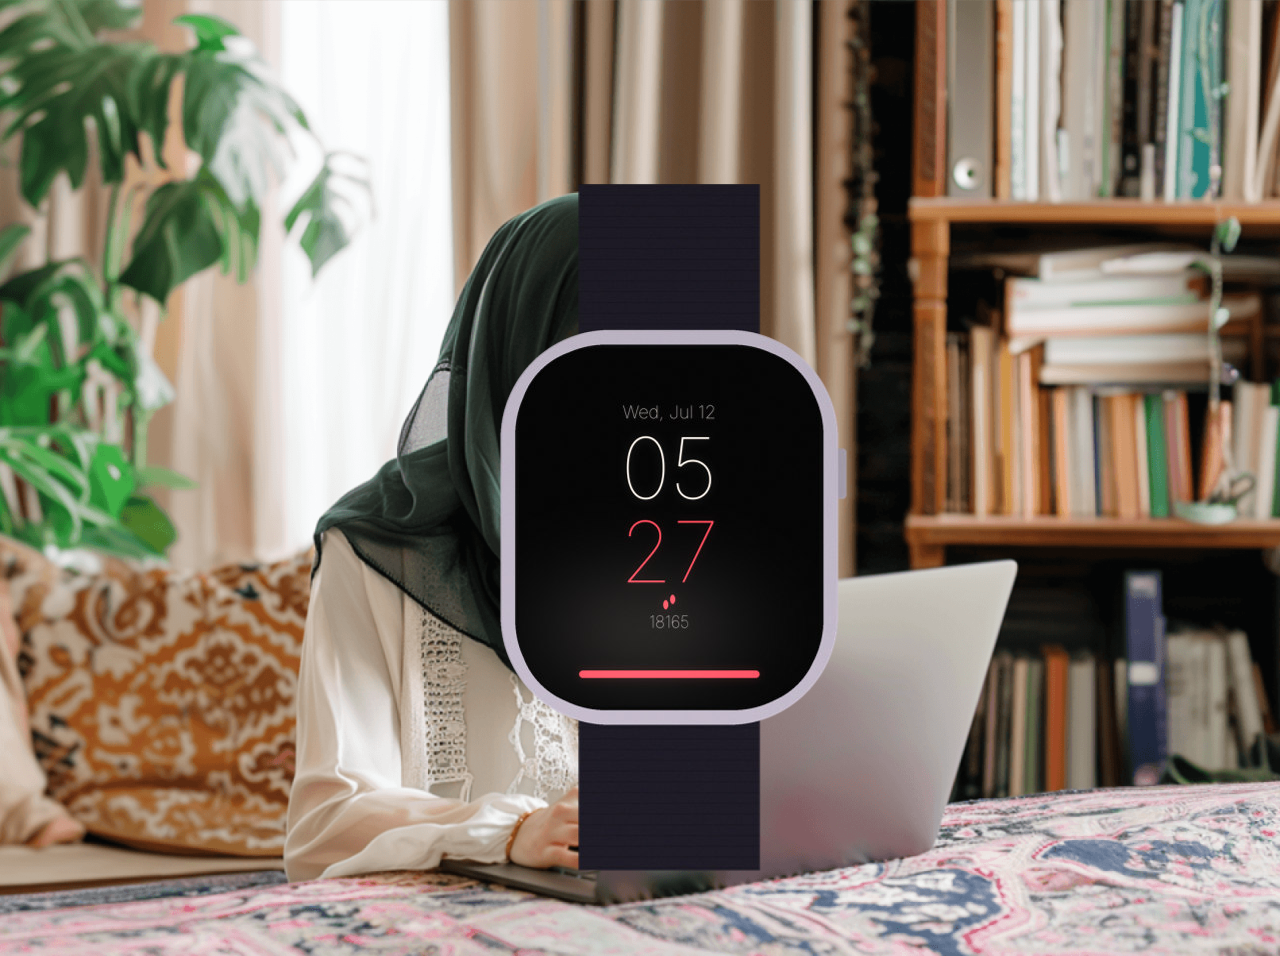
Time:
**5:27**
